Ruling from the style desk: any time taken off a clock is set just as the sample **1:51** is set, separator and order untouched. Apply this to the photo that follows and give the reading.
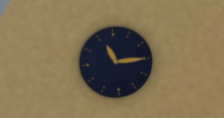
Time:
**11:15**
